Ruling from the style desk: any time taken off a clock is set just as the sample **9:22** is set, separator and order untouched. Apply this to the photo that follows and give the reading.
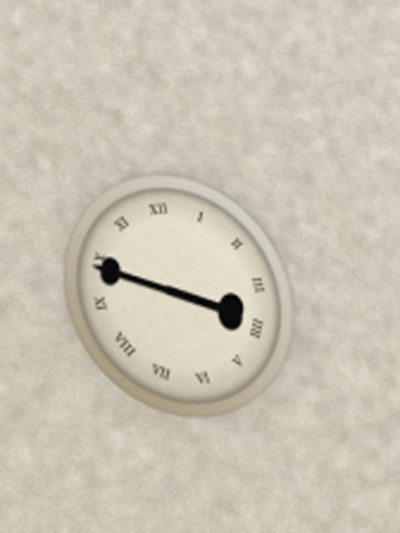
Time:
**3:49**
